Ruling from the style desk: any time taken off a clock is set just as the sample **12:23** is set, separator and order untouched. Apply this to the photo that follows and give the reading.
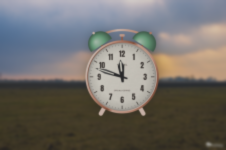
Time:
**11:48**
